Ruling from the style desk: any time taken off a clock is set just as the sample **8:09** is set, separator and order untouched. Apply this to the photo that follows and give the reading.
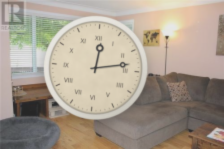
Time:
**12:13**
